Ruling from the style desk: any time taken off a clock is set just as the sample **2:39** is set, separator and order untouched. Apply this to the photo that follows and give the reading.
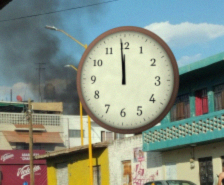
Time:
**11:59**
